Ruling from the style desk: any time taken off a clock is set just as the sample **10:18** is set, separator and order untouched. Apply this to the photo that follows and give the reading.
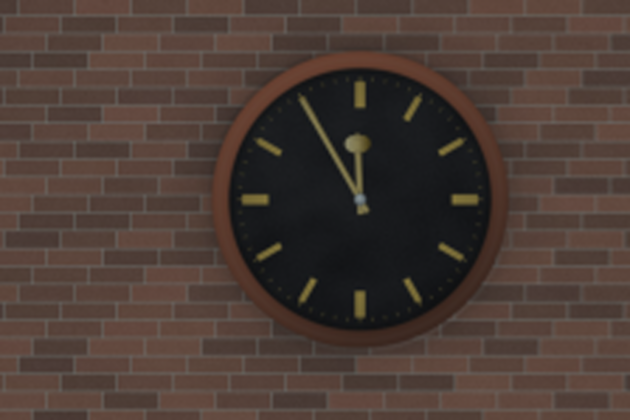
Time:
**11:55**
